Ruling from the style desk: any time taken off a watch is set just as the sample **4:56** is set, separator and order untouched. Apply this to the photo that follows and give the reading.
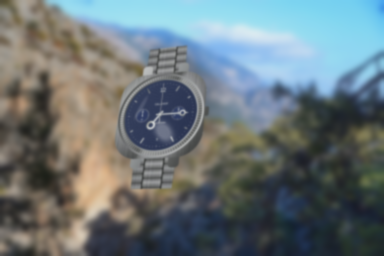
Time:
**7:15**
